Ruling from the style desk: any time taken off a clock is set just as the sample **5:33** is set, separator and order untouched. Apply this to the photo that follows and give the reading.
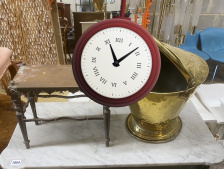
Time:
**11:08**
